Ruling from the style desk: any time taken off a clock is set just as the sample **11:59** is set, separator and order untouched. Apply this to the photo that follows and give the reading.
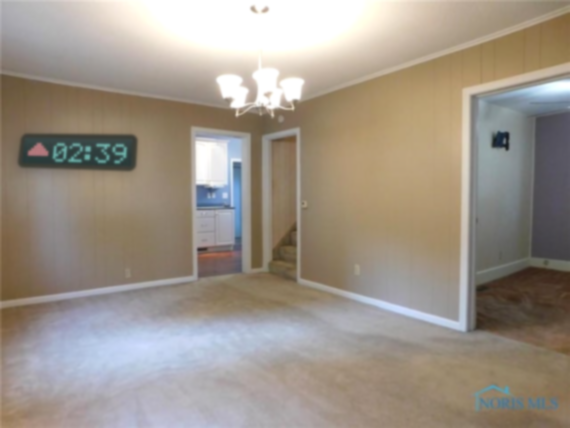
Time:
**2:39**
